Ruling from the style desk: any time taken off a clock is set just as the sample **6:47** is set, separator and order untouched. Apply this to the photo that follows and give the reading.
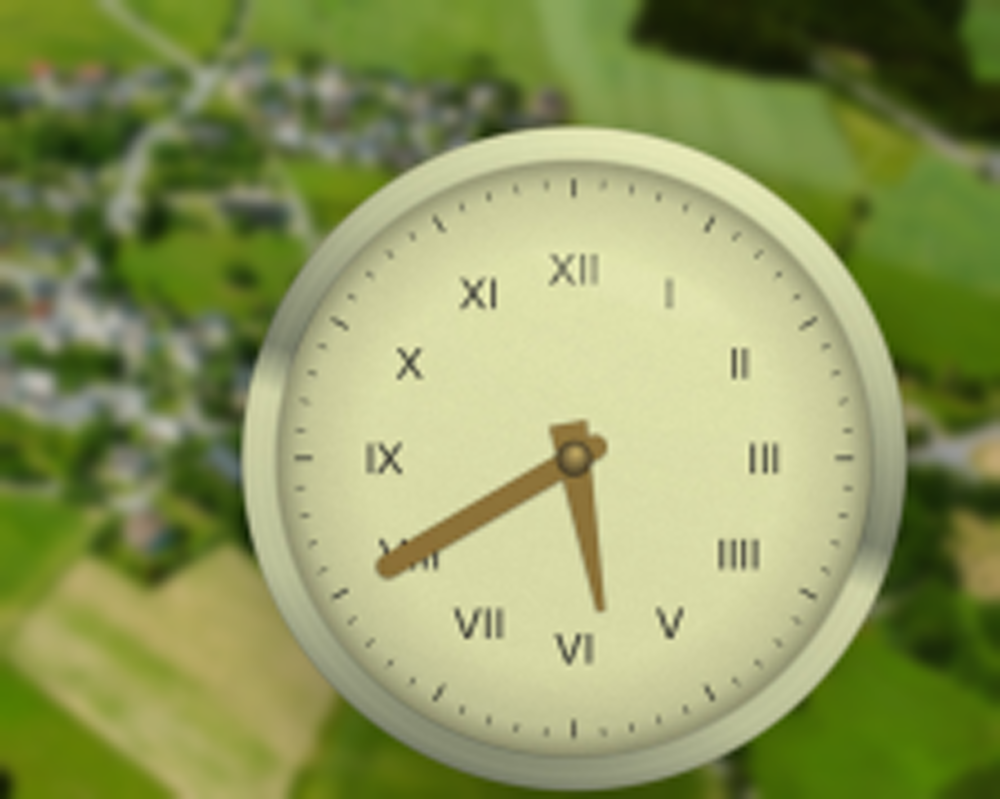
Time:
**5:40**
